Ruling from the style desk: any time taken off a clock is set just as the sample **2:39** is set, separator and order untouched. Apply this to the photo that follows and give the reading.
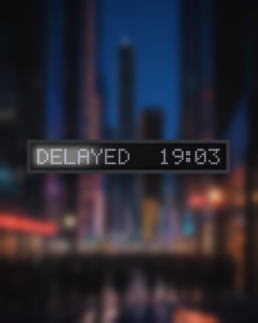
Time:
**19:03**
